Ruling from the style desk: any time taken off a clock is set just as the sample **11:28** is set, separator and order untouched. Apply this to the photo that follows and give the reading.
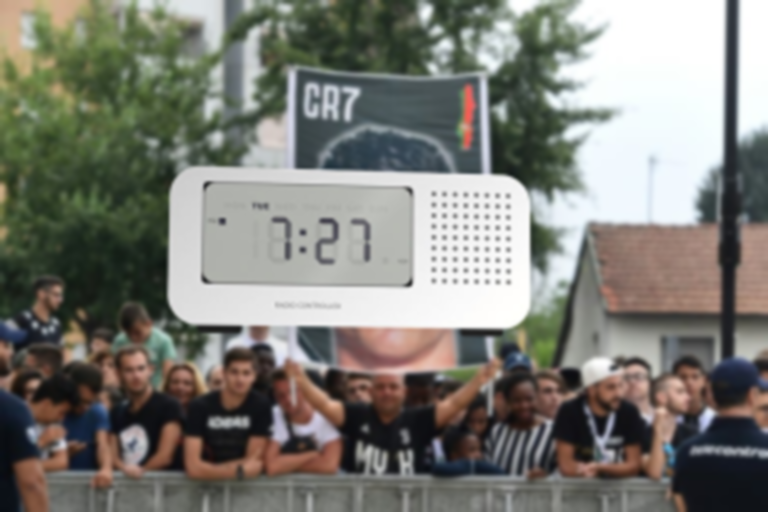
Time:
**7:27**
